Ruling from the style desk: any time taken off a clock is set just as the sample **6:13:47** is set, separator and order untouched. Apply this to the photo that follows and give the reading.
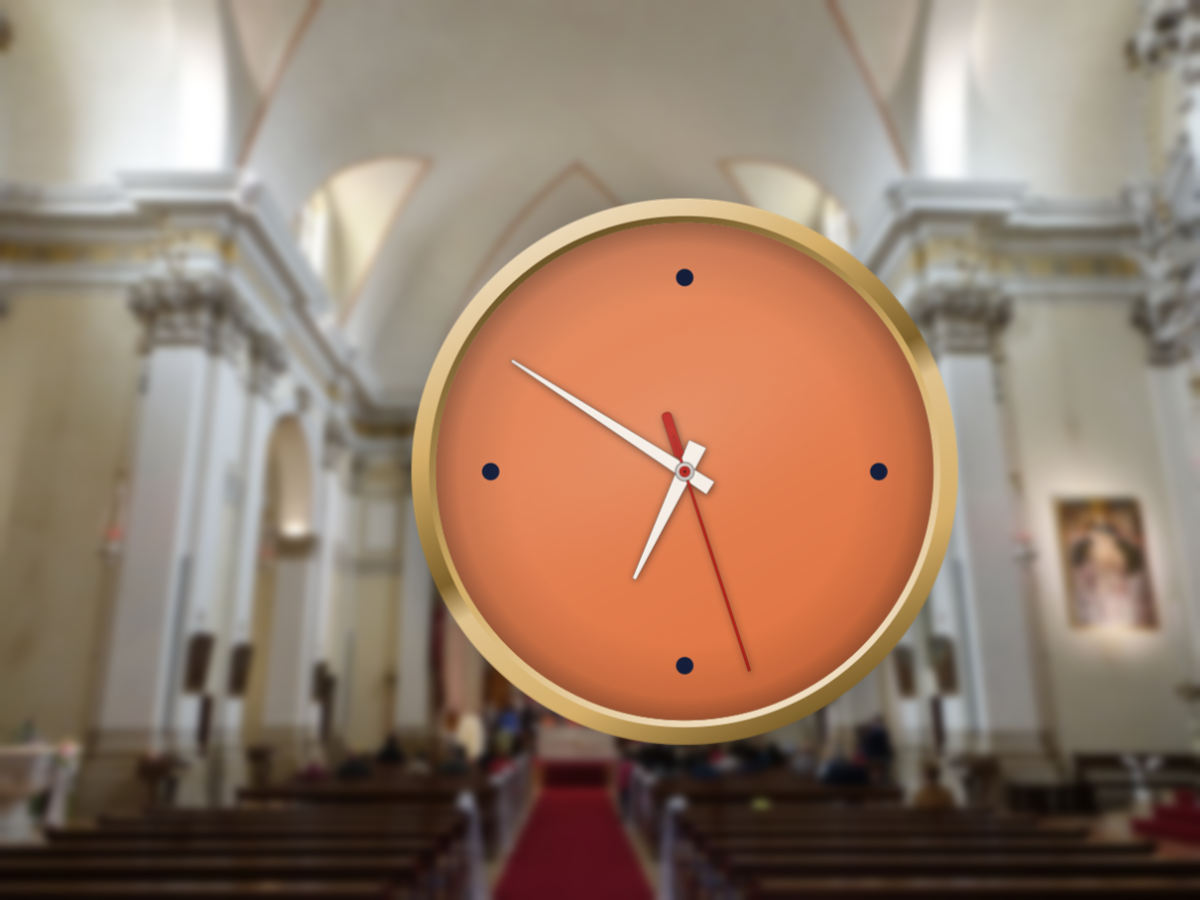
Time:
**6:50:27**
